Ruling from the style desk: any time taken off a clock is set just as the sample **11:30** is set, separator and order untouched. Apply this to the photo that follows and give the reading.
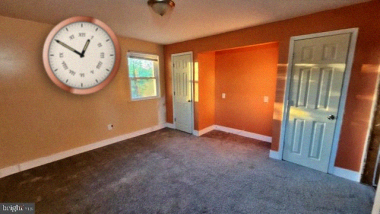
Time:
**12:50**
